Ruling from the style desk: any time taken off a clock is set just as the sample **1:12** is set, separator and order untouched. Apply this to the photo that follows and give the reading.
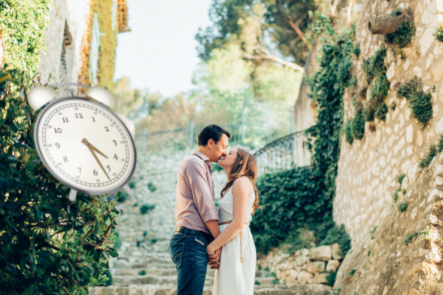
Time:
**4:27**
